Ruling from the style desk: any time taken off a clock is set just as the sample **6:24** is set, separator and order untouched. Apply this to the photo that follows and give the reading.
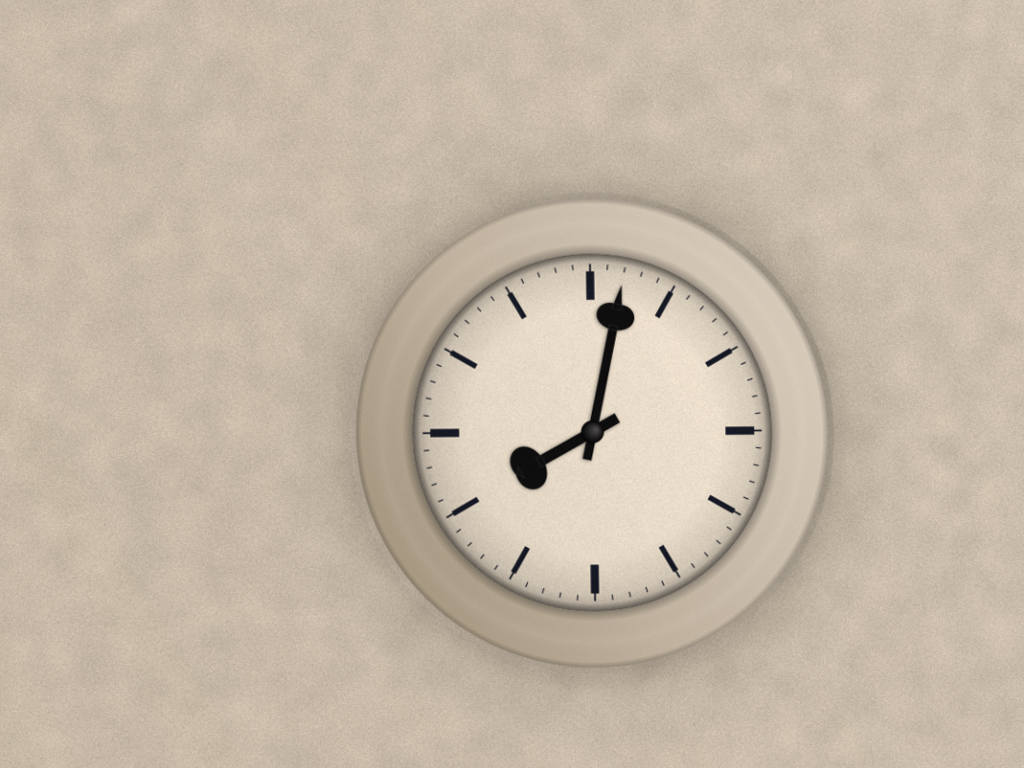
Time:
**8:02**
